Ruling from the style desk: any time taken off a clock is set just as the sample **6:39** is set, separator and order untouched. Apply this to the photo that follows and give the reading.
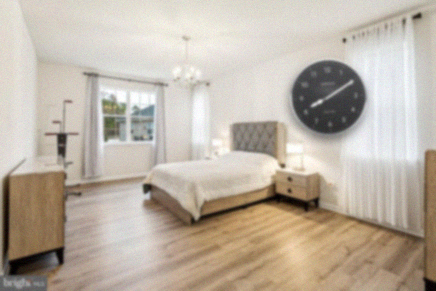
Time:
**8:10**
